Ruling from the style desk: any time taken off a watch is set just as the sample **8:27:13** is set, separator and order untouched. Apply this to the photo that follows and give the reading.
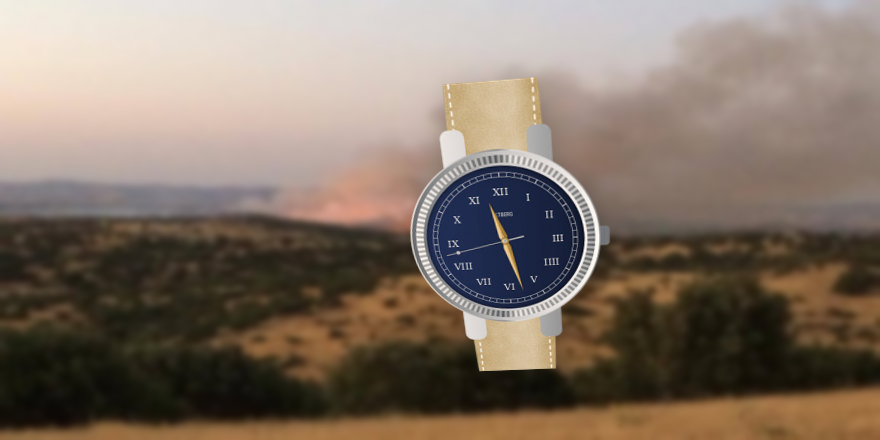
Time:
**11:27:43**
